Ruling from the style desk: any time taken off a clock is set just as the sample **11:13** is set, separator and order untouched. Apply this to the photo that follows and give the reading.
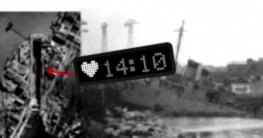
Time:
**14:10**
